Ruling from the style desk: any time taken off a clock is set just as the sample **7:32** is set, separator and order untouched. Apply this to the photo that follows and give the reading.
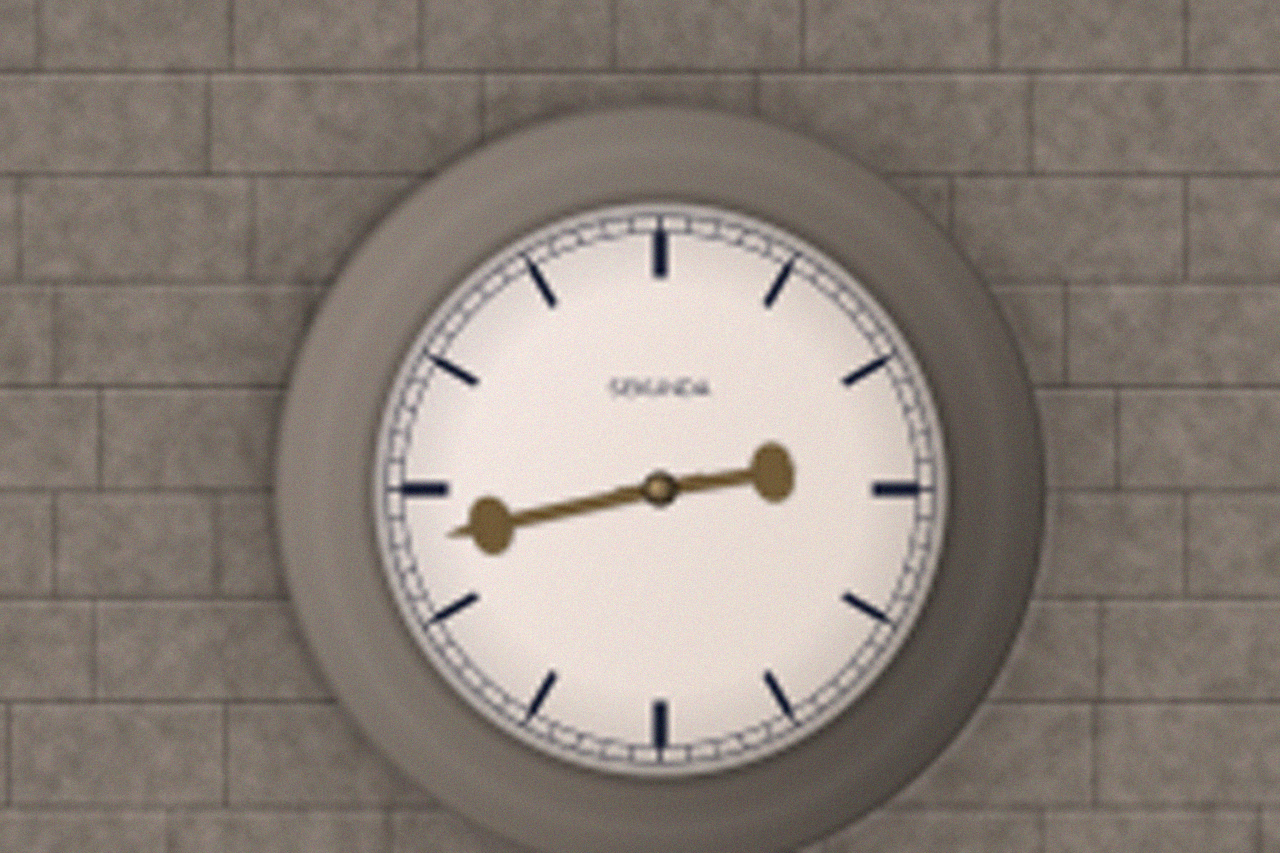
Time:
**2:43**
